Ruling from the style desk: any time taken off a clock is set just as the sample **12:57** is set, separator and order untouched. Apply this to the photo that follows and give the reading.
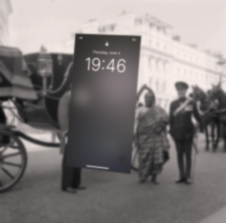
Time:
**19:46**
